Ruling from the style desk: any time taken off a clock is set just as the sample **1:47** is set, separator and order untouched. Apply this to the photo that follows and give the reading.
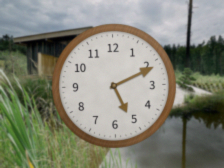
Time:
**5:11**
